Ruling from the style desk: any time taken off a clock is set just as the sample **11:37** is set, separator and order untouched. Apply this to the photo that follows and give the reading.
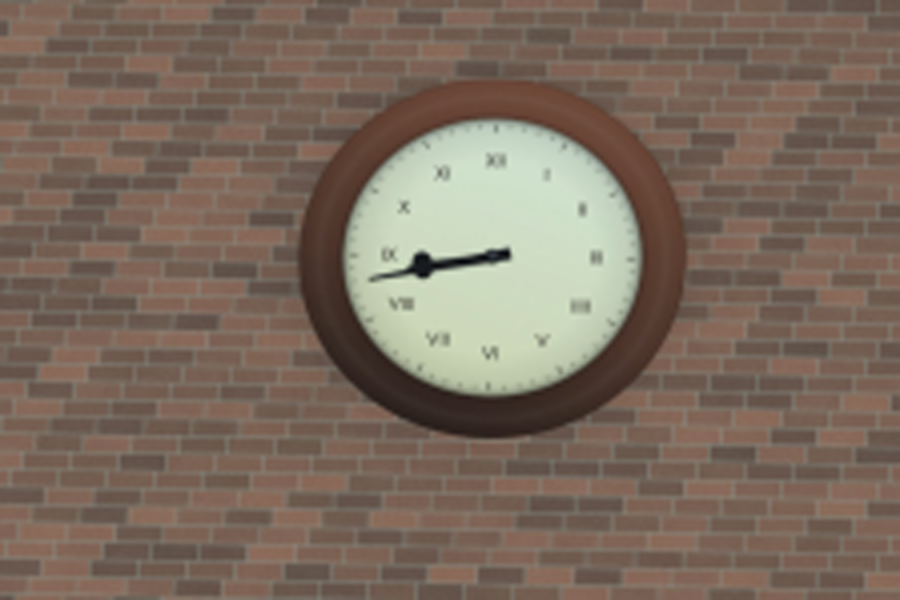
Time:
**8:43**
